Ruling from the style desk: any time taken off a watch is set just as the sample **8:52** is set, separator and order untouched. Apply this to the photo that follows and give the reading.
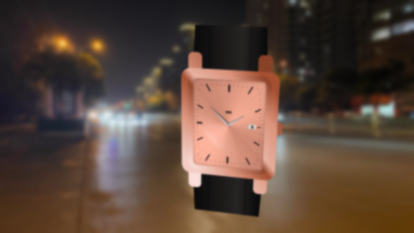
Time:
**1:52**
